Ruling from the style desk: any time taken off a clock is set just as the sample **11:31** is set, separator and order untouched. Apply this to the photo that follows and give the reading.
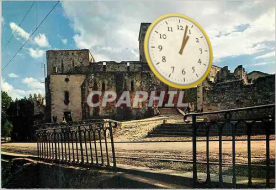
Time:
**1:03**
